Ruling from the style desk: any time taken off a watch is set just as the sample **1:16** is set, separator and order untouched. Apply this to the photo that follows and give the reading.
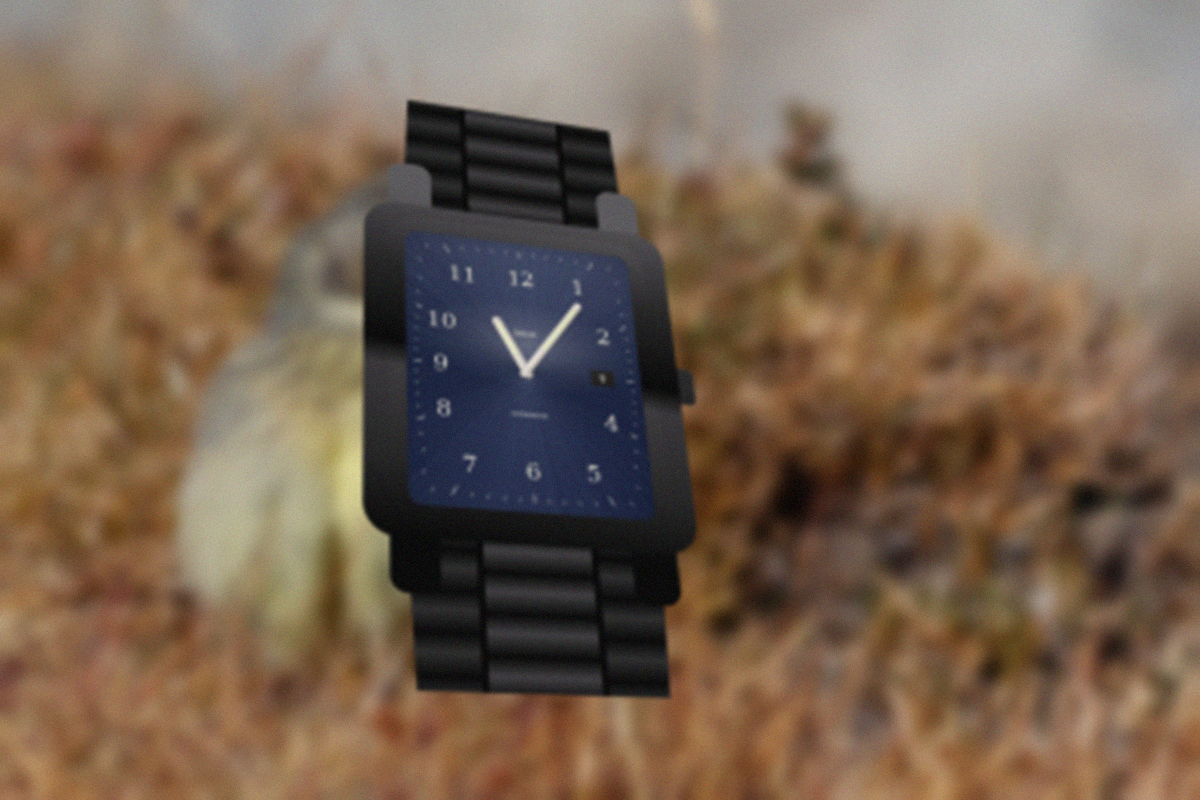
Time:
**11:06**
